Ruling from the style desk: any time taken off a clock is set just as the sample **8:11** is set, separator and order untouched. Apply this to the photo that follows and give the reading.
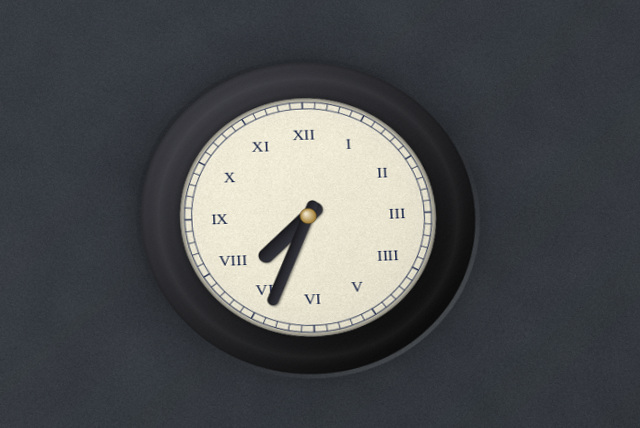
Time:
**7:34**
